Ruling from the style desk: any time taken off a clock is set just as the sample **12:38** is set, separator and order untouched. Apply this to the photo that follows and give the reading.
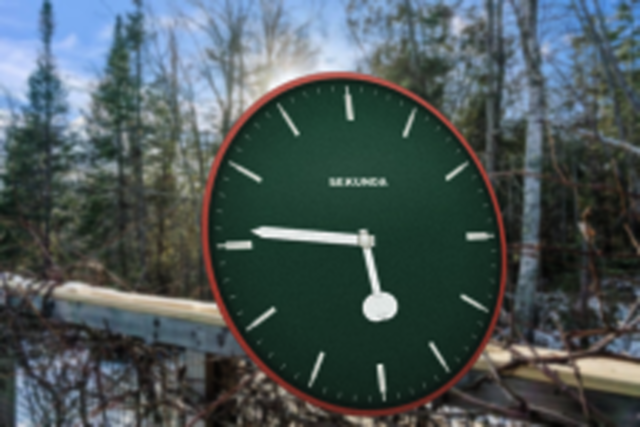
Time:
**5:46**
